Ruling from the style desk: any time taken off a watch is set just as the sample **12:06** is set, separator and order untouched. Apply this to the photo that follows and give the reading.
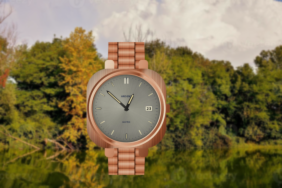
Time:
**12:52**
